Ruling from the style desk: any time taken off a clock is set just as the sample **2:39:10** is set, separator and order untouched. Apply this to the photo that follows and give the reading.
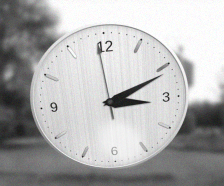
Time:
**3:10:59**
